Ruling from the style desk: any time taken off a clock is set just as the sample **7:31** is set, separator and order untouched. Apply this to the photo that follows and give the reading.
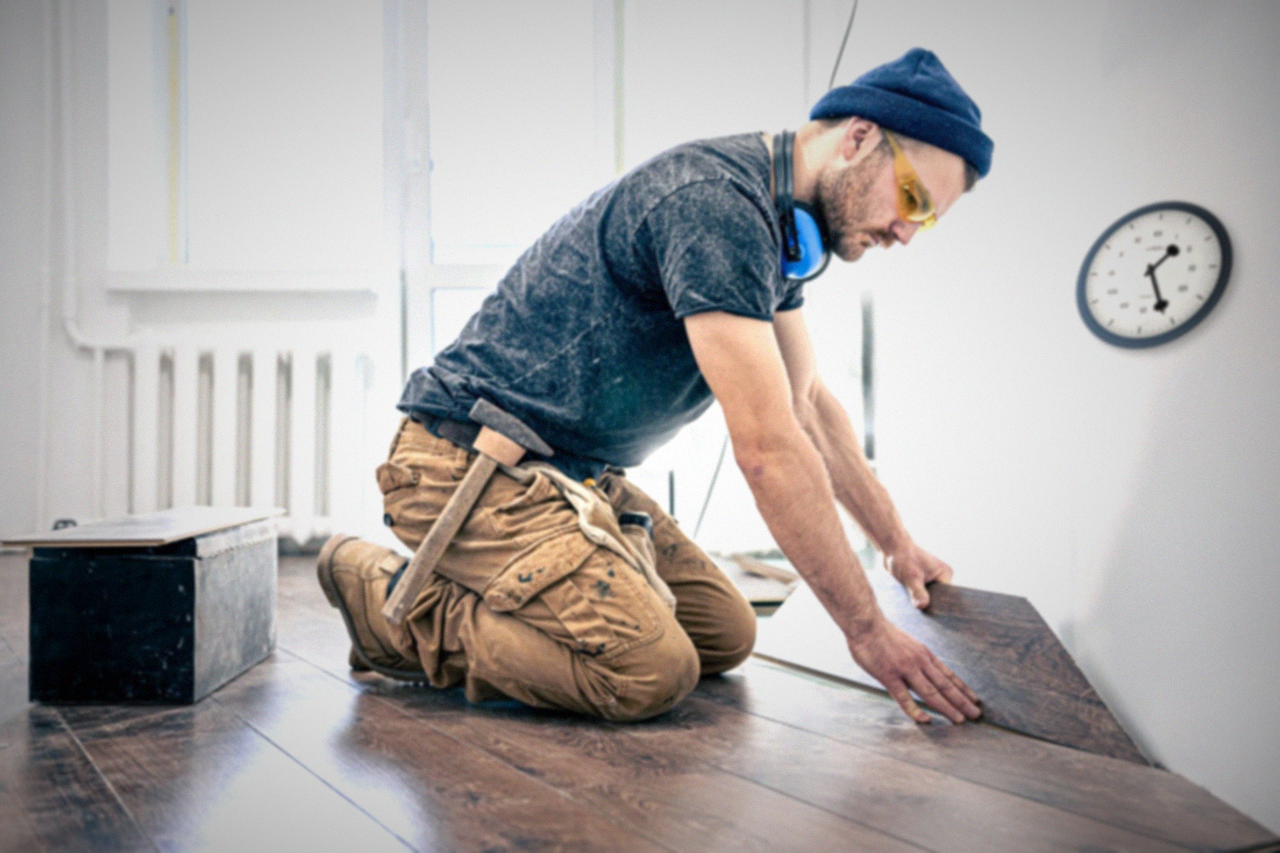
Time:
**1:26**
